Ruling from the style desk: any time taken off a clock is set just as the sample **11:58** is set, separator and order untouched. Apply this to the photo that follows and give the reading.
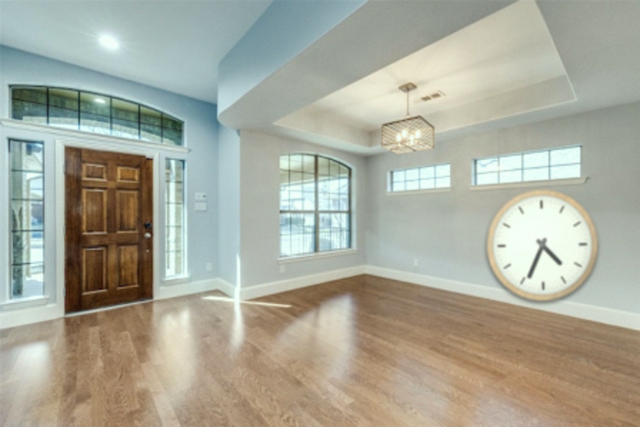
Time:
**4:34**
